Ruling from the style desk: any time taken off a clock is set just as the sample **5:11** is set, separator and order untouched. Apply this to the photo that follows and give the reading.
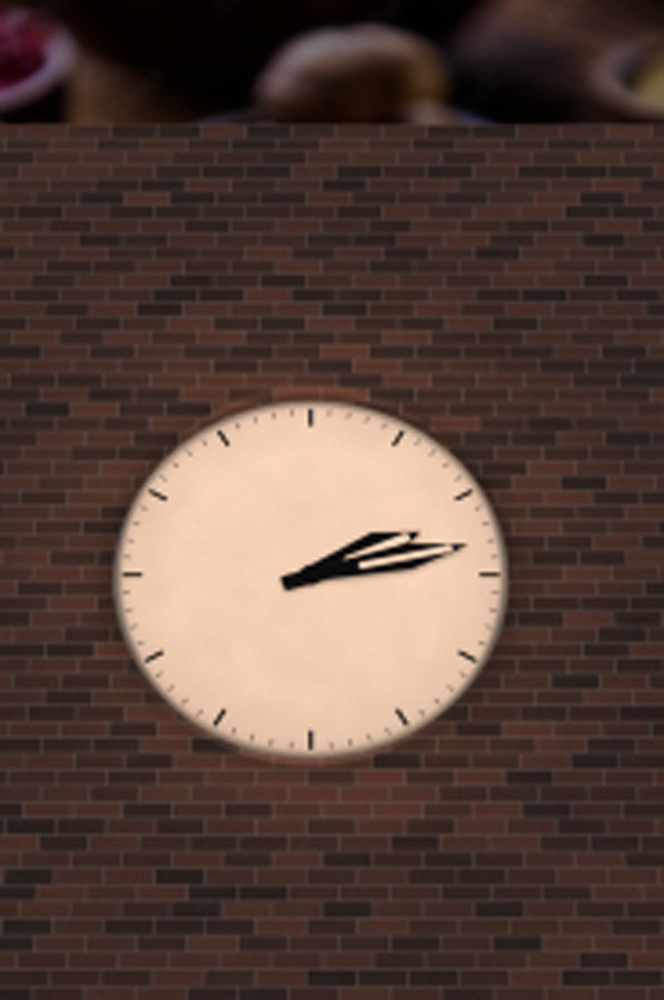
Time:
**2:13**
